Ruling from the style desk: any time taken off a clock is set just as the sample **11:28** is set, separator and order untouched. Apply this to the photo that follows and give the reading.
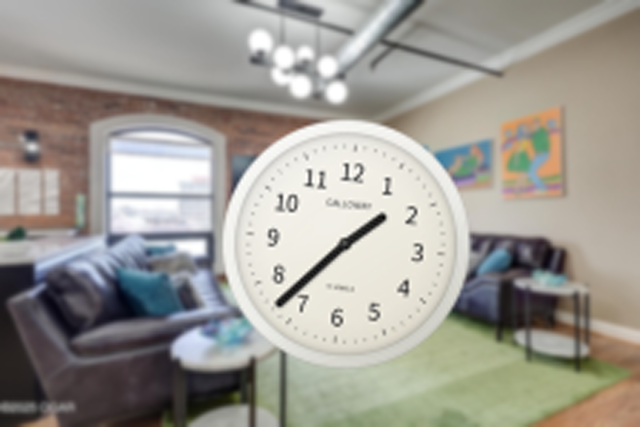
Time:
**1:37**
